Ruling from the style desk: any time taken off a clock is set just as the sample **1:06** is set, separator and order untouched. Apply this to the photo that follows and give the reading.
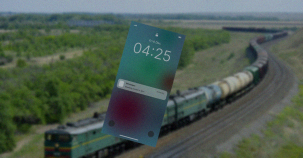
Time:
**4:25**
